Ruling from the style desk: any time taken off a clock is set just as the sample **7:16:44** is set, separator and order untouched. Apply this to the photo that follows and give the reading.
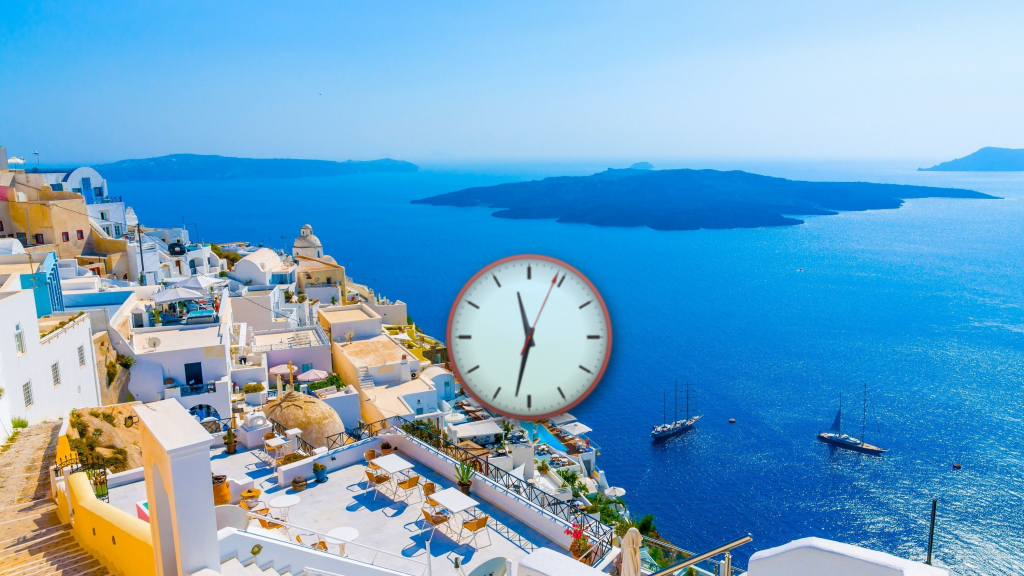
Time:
**11:32:04**
